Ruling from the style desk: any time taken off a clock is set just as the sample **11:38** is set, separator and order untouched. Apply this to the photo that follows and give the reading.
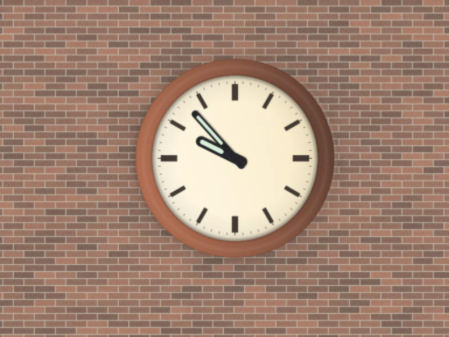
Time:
**9:53**
